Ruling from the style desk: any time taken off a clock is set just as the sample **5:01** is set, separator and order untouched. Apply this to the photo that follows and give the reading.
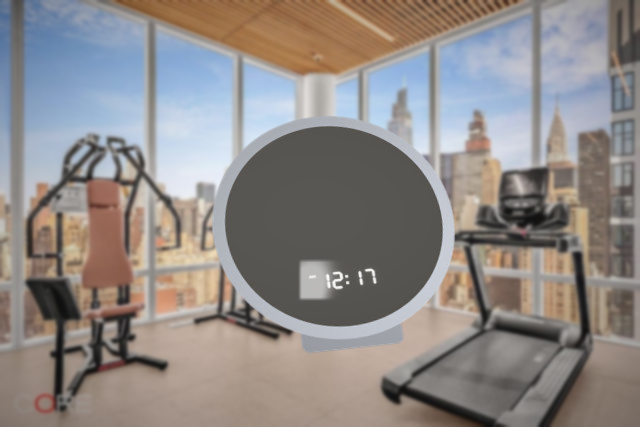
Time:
**12:17**
